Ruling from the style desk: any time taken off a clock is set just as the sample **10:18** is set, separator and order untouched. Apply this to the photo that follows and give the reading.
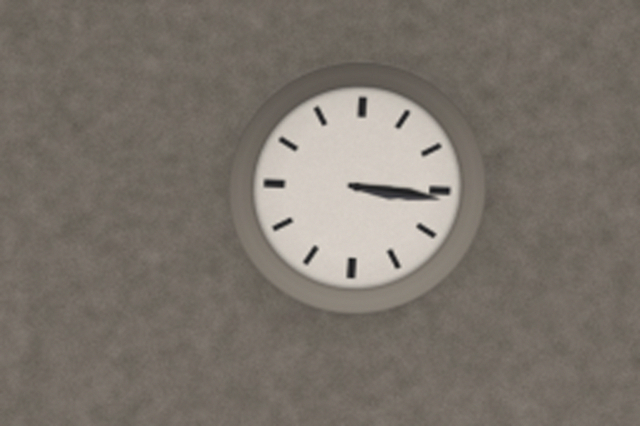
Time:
**3:16**
